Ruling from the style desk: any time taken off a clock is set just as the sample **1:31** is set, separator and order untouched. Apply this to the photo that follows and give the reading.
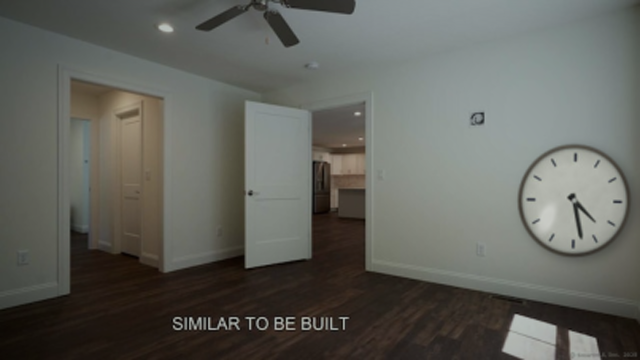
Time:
**4:28**
